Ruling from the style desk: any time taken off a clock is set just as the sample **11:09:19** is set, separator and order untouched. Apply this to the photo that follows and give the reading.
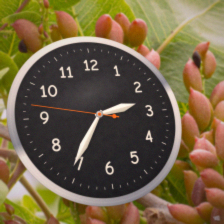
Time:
**2:35:47**
